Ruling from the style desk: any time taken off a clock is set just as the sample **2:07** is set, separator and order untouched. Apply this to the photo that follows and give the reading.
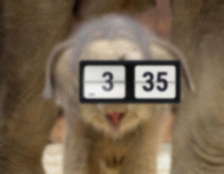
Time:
**3:35**
